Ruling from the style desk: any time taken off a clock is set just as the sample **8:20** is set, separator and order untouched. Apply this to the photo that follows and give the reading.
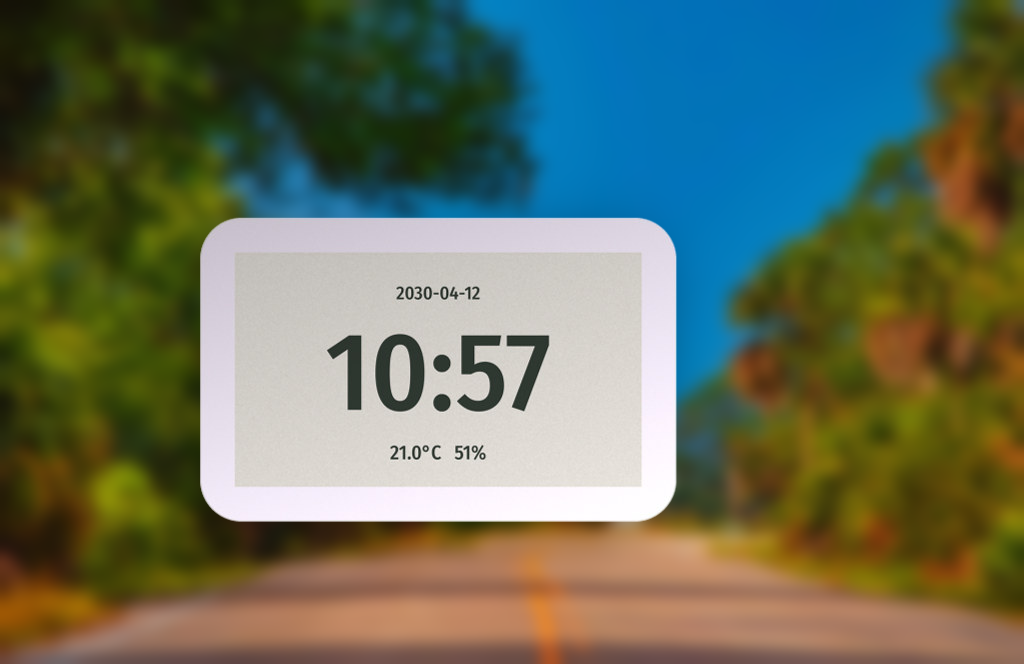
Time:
**10:57**
